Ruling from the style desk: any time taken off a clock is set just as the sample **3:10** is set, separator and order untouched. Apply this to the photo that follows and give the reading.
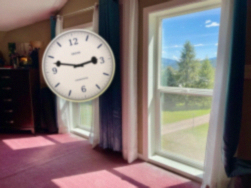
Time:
**2:48**
